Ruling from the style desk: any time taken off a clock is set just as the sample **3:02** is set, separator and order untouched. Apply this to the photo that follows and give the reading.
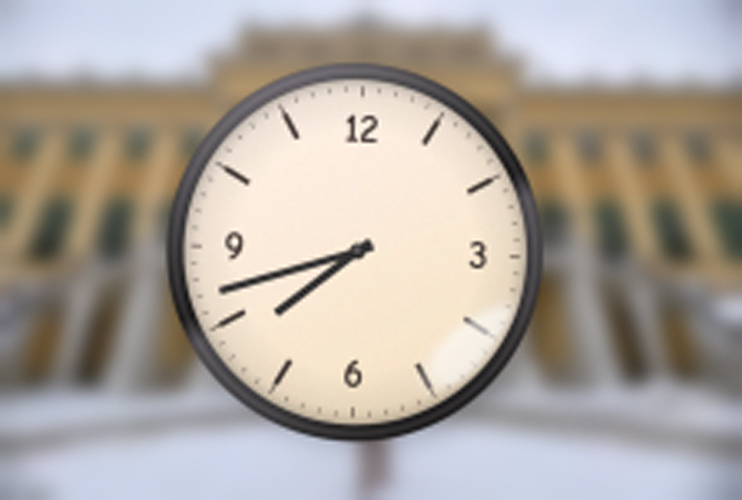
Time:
**7:42**
